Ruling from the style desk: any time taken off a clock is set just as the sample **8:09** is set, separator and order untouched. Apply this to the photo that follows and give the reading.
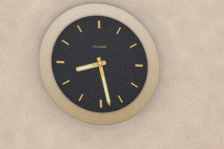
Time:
**8:28**
